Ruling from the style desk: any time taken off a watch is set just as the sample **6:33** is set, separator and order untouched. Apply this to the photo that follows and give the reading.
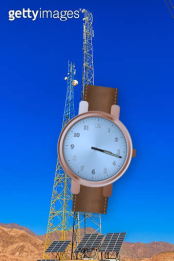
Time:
**3:17**
